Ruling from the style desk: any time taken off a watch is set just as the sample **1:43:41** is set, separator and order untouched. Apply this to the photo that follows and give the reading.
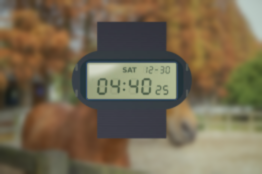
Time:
**4:40:25**
